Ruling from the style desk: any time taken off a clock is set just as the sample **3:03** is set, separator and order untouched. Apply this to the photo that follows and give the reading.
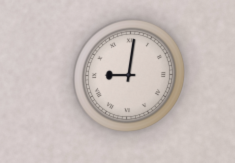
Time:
**9:01**
